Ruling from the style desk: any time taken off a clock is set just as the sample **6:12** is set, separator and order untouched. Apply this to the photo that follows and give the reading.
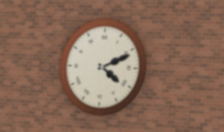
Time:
**4:11**
